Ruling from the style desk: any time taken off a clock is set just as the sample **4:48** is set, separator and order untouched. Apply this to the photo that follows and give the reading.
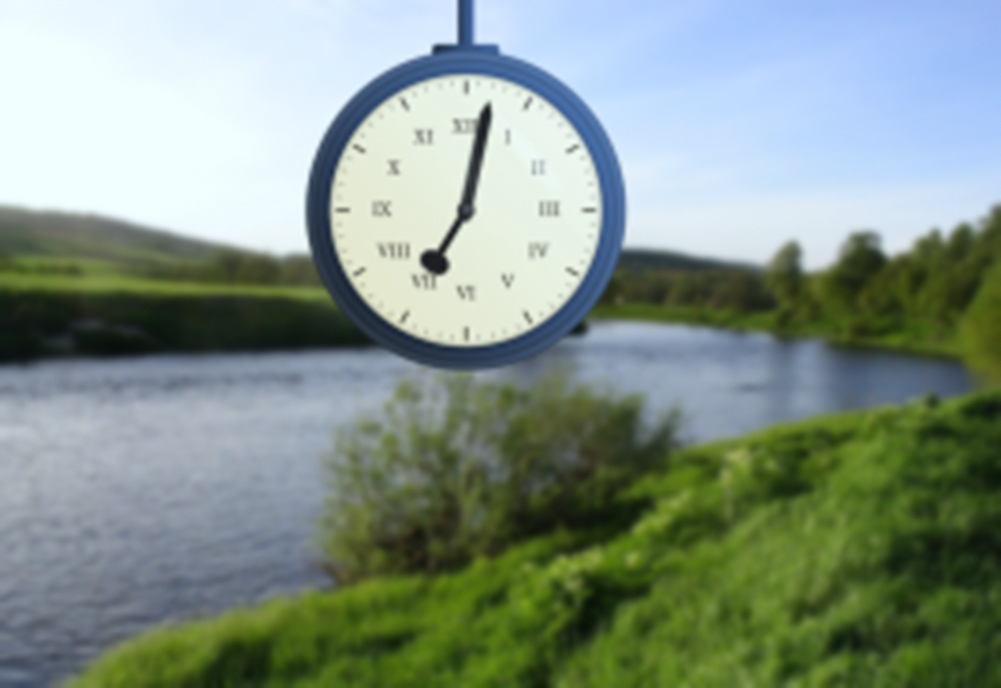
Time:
**7:02**
